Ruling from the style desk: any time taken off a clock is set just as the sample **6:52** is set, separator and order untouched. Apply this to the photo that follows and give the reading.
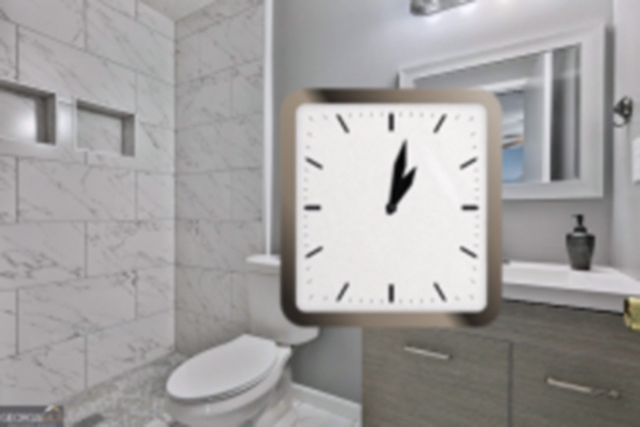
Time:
**1:02**
